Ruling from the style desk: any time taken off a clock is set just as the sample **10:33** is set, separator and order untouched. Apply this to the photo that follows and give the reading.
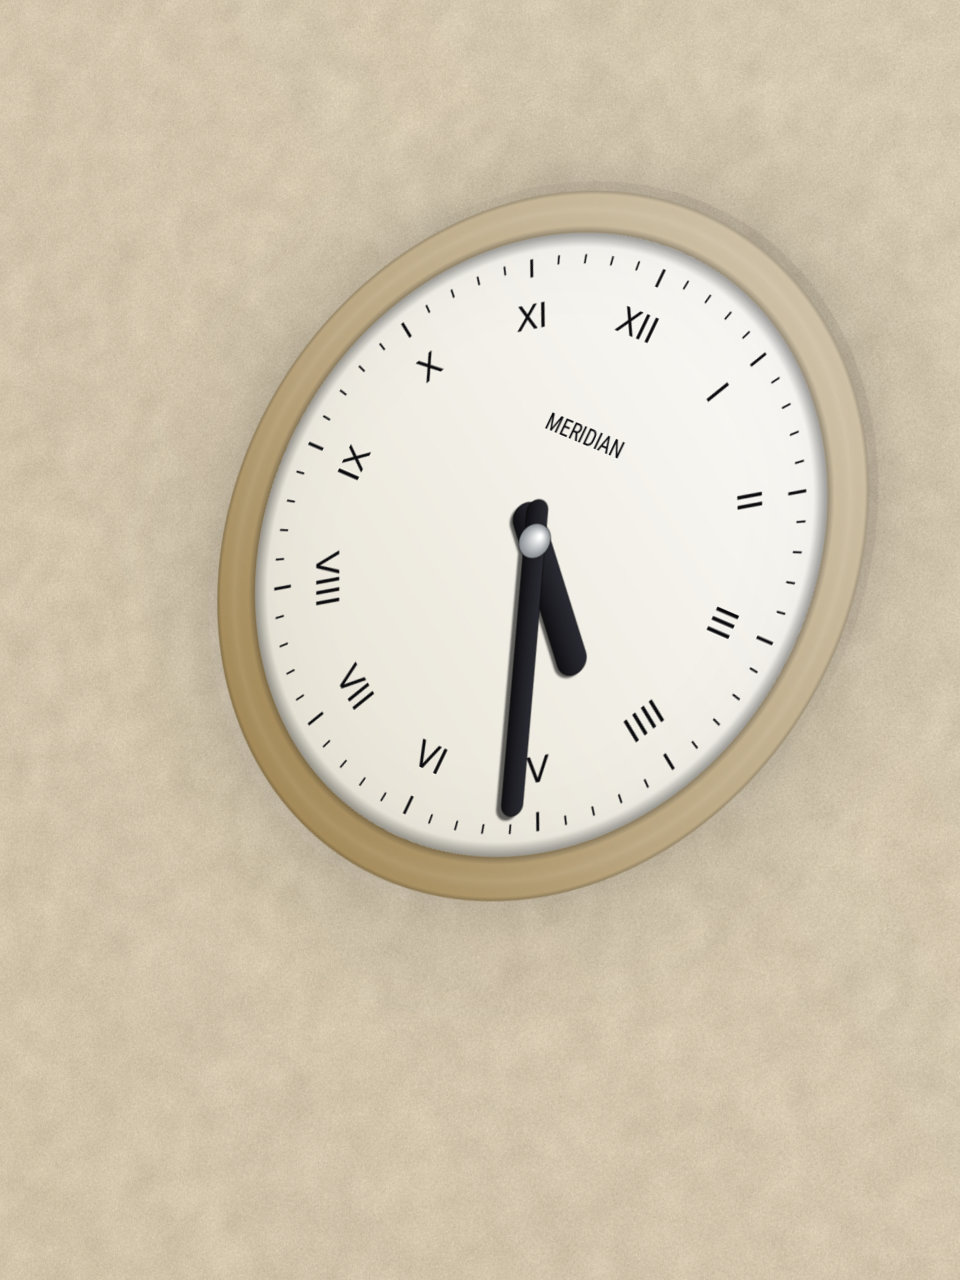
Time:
**4:26**
